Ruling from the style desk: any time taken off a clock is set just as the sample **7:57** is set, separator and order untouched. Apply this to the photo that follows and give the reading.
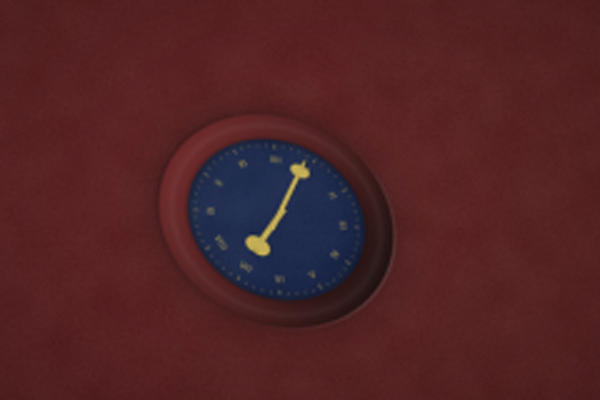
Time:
**7:04**
